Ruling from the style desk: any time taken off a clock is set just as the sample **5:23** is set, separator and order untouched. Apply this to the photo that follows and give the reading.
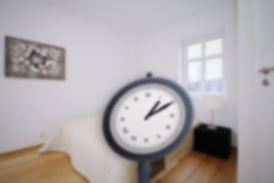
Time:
**1:10**
